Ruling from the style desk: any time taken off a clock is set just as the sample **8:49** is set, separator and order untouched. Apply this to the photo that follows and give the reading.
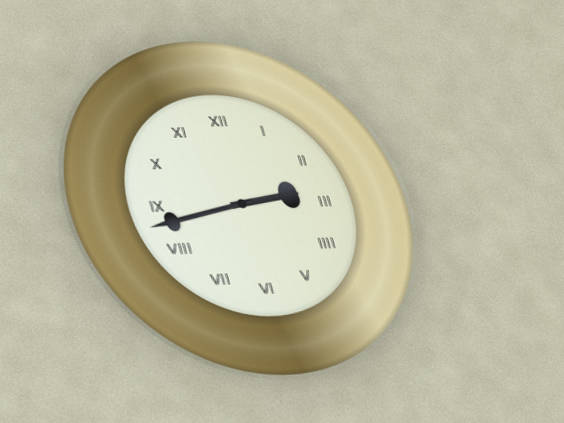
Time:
**2:43**
